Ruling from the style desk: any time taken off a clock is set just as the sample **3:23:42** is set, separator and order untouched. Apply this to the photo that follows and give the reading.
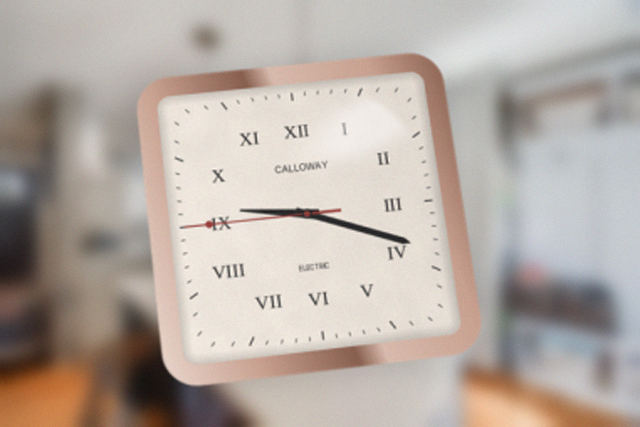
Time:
**9:18:45**
